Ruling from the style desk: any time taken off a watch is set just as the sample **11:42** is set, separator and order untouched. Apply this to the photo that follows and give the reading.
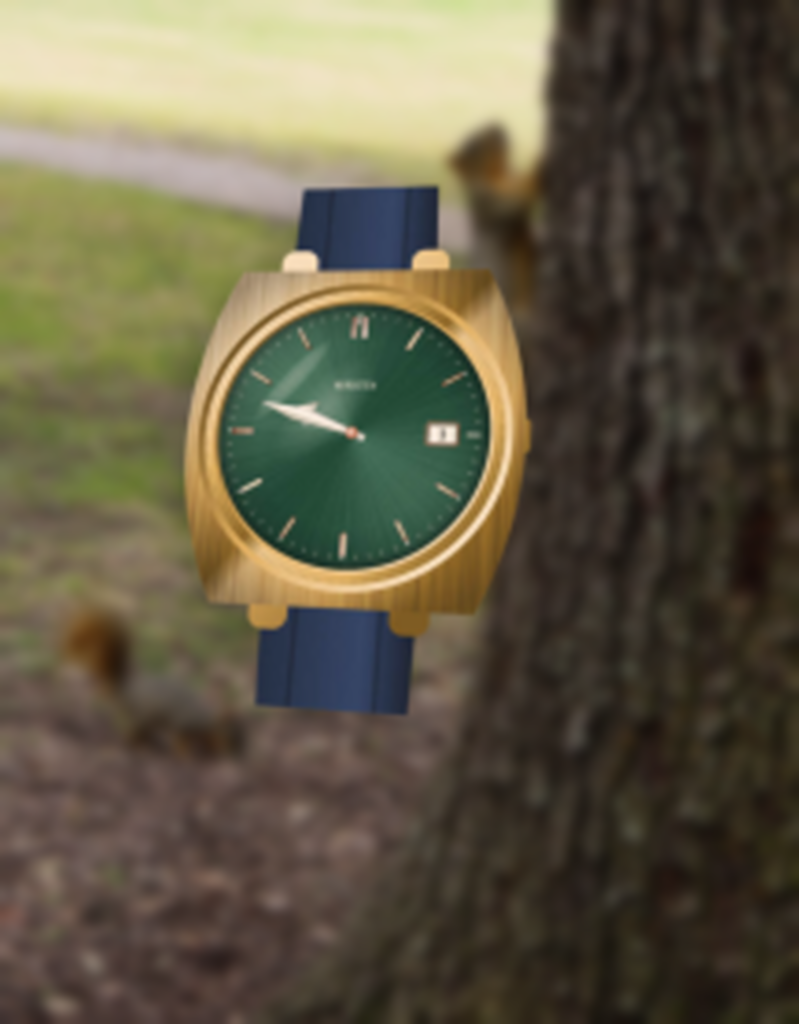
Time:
**9:48**
